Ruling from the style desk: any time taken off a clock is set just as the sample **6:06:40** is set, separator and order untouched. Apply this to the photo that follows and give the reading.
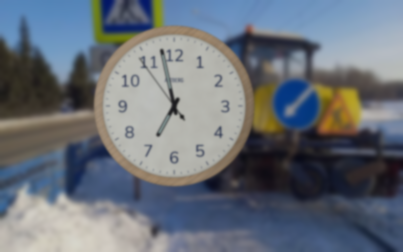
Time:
**6:57:54**
